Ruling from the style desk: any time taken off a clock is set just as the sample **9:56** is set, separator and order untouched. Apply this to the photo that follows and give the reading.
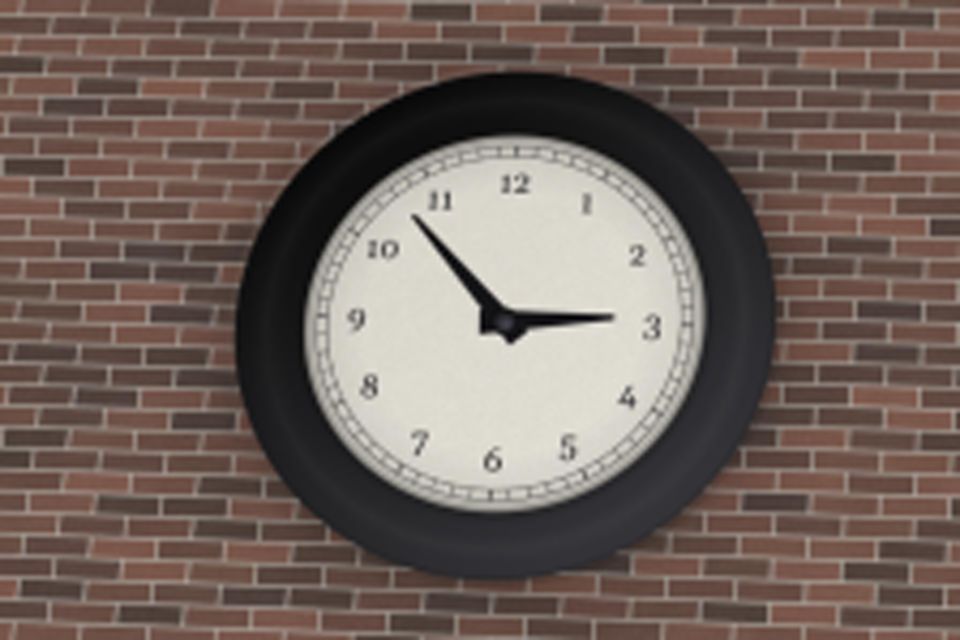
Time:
**2:53**
